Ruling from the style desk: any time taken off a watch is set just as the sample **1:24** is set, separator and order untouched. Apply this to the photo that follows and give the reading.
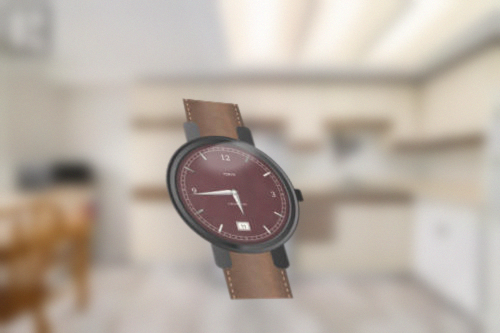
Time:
**5:44**
